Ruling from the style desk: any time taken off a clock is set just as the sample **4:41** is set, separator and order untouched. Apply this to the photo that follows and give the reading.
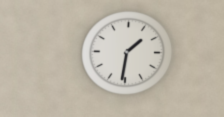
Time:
**1:31**
